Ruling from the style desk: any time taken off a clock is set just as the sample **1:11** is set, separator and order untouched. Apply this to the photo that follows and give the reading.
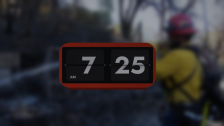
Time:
**7:25**
